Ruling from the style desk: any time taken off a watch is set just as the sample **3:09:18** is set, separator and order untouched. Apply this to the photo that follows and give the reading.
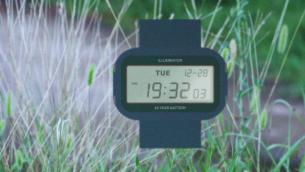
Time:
**19:32:03**
